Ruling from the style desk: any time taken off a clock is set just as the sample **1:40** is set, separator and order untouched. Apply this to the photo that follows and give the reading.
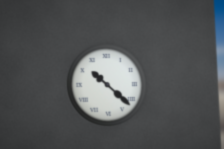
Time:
**10:22**
